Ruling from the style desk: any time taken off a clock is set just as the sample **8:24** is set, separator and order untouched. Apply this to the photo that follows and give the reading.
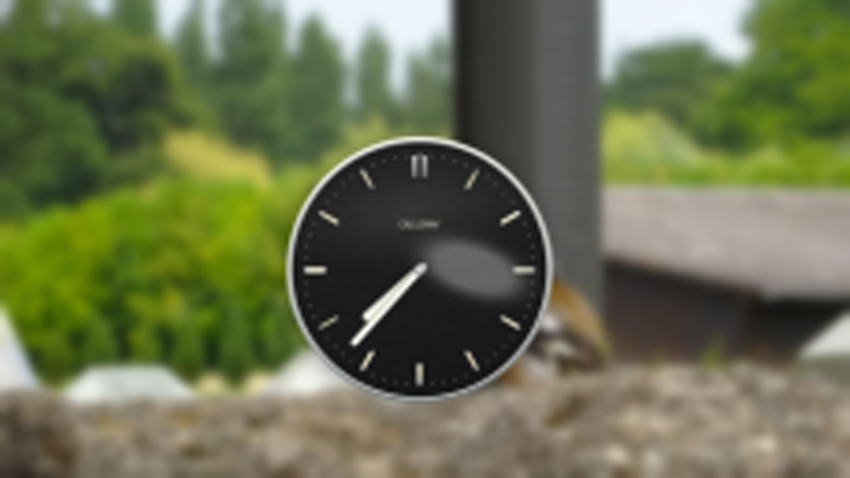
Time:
**7:37**
